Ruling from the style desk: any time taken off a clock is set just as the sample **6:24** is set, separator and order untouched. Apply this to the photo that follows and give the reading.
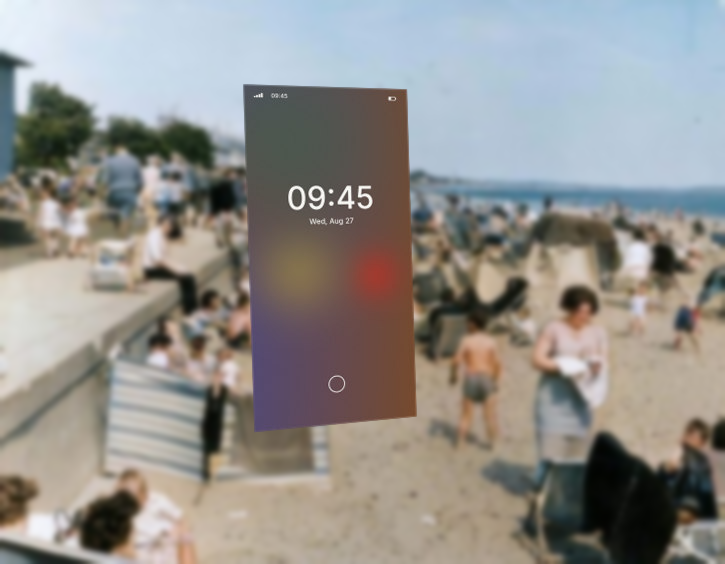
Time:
**9:45**
